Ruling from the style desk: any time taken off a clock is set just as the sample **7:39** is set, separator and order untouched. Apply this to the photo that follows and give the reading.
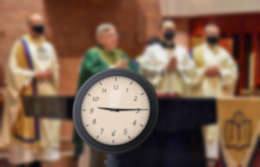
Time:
**9:15**
